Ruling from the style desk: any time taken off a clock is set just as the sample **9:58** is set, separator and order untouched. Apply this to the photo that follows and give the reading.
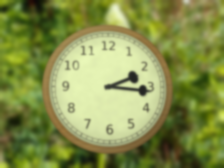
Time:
**2:16**
